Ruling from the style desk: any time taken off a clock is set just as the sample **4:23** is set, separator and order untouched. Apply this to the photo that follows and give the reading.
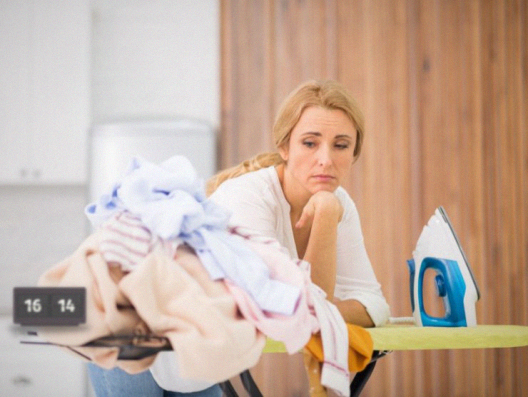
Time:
**16:14**
